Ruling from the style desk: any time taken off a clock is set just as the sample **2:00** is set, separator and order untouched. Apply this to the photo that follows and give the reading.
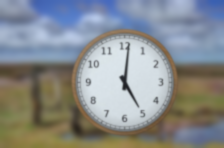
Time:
**5:01**
